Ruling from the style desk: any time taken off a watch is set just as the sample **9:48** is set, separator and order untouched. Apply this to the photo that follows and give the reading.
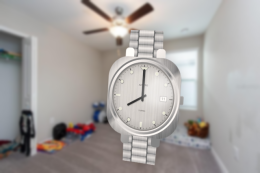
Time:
**8:00**
